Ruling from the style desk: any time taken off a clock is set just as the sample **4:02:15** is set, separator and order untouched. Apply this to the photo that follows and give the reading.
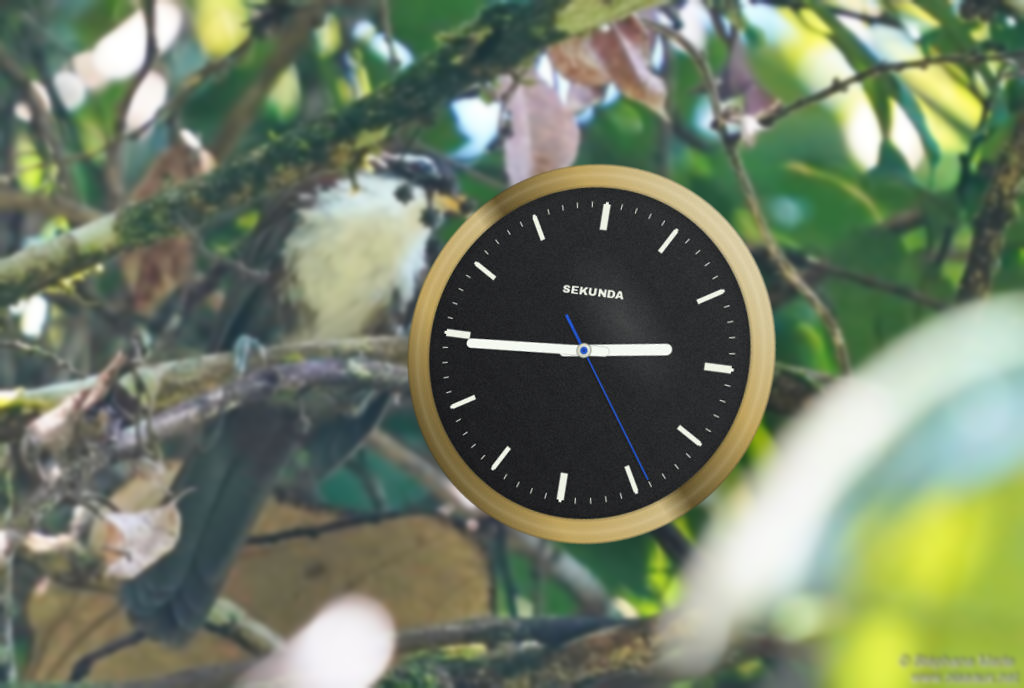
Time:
**2:44:24**
